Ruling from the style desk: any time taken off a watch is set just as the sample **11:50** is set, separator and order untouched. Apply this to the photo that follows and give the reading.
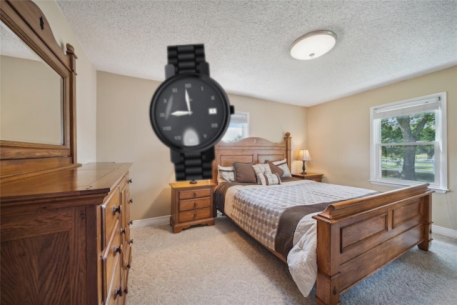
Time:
**8:59**
